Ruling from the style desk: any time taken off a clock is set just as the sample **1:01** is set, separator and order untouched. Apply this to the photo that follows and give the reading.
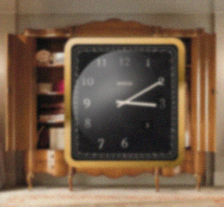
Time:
**3:10**
